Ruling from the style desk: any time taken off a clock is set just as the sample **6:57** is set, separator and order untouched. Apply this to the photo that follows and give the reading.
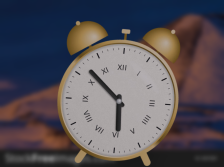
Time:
**5:52**
